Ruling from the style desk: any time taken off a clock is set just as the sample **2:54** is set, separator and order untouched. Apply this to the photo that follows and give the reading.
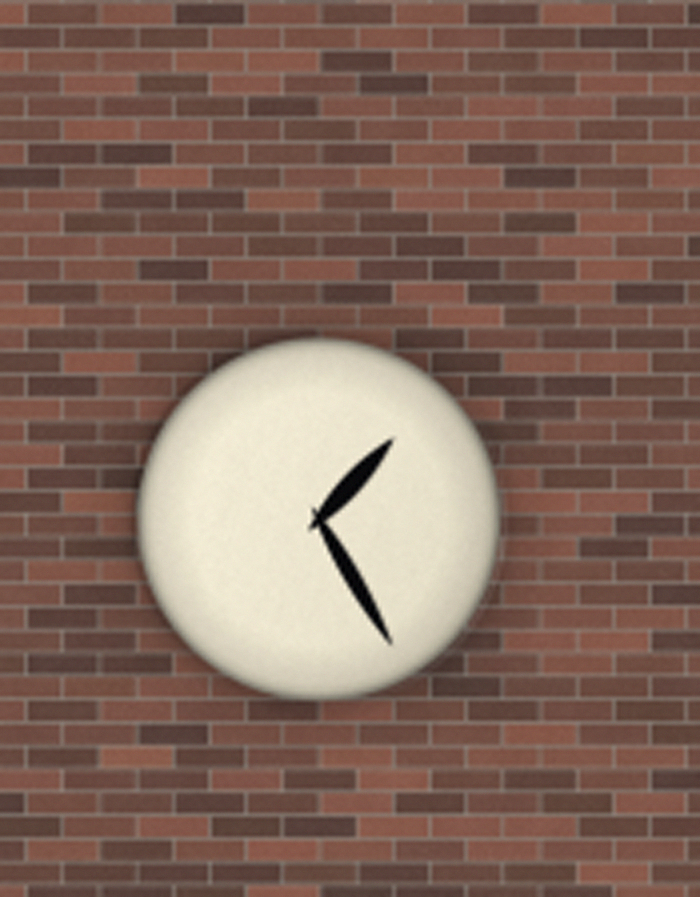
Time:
**1:25**
